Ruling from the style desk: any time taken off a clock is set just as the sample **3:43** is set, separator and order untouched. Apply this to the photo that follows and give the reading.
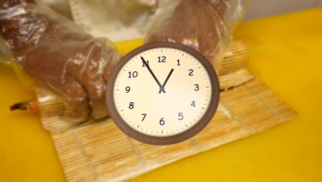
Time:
**12:55**
